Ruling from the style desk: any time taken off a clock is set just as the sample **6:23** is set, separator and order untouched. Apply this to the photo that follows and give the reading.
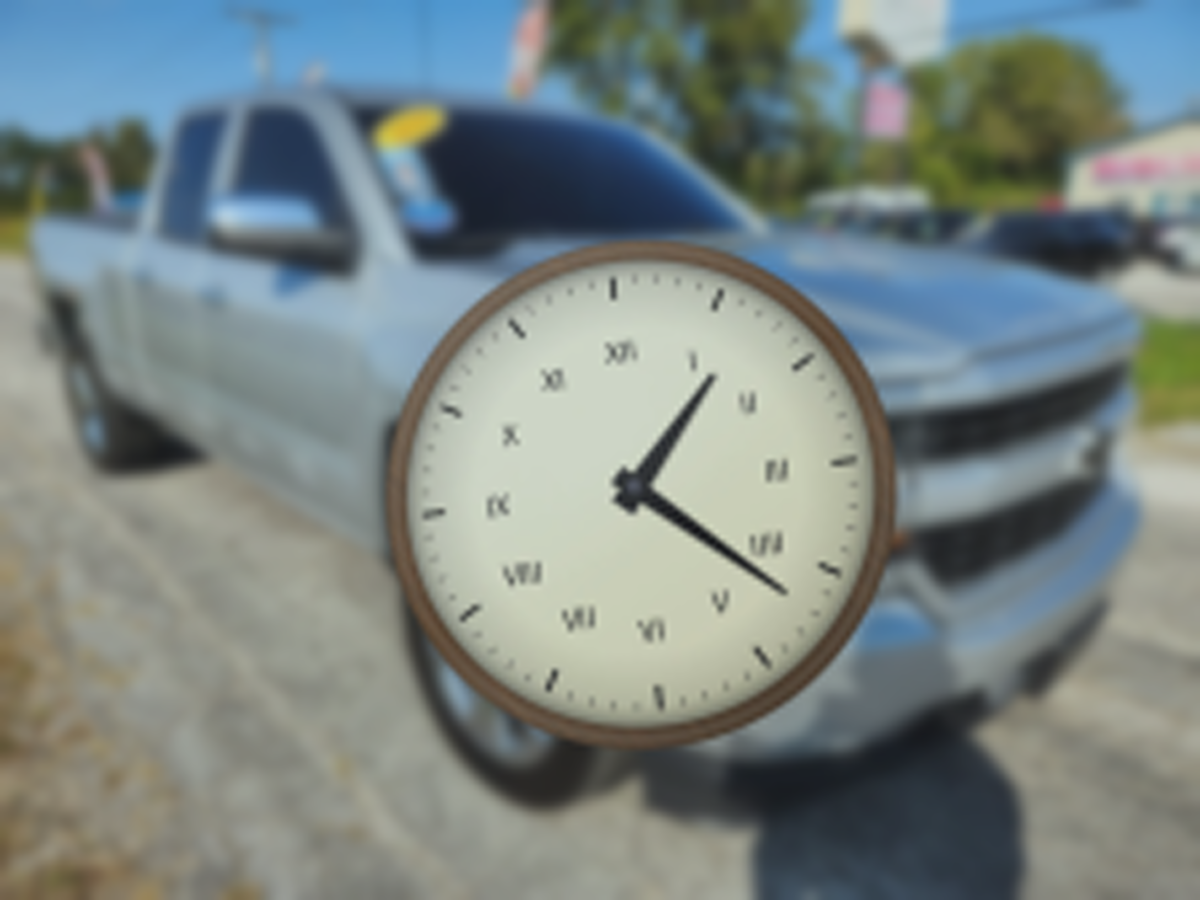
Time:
**1:22**
